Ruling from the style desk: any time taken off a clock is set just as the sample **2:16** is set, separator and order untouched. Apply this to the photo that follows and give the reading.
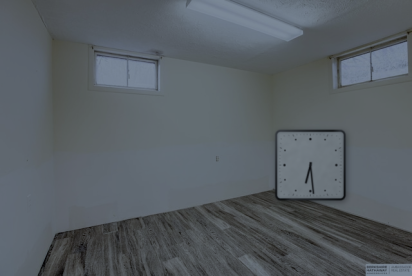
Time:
**6:29**
